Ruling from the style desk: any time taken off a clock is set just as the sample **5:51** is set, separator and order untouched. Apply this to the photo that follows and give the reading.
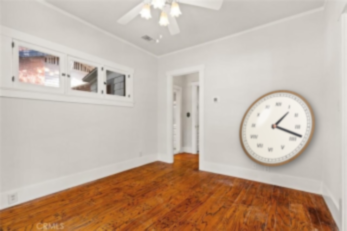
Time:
**1:18**
